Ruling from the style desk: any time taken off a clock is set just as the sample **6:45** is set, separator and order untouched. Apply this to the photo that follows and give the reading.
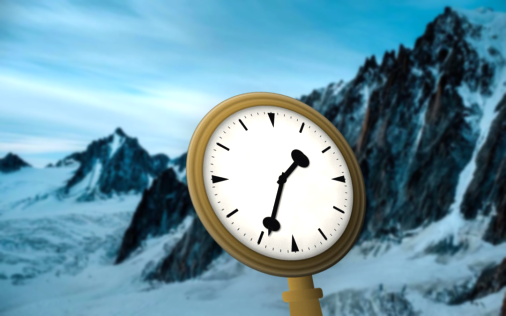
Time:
**1:34**
